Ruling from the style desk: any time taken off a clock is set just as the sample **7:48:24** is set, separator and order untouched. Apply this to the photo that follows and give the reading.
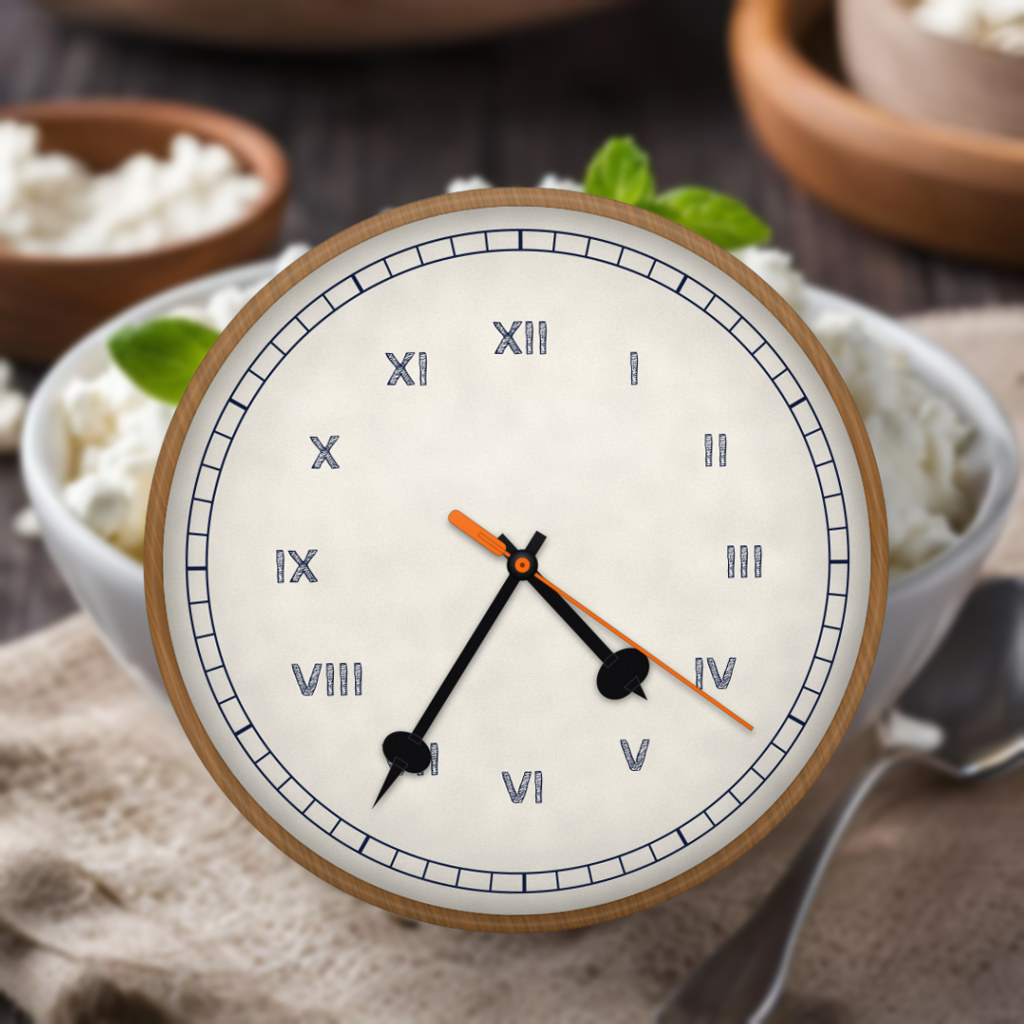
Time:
**4:35:21**
